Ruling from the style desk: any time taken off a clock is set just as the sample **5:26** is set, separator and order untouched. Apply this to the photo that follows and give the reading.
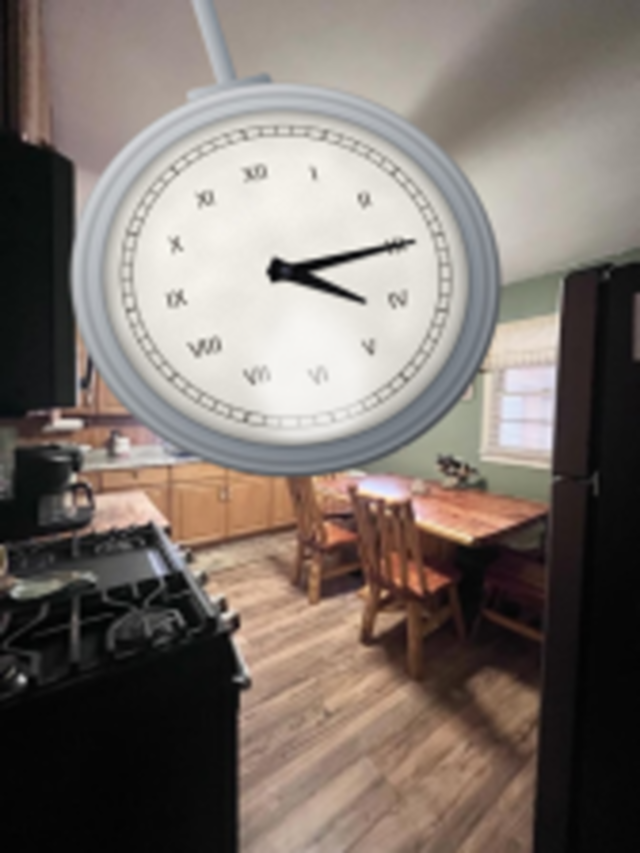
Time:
**4:15**
